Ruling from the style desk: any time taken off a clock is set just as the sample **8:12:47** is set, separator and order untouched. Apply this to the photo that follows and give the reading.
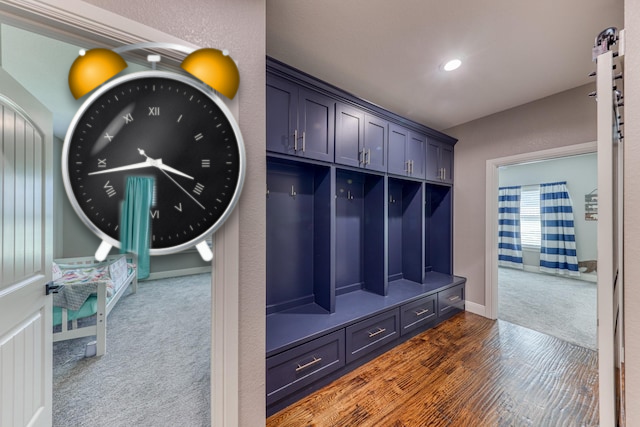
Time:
**3:43:22**
